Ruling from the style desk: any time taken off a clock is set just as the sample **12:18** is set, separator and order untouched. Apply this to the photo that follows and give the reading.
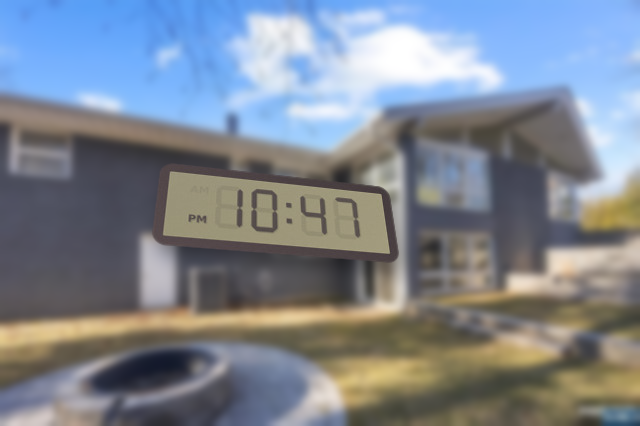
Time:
**10:47**
